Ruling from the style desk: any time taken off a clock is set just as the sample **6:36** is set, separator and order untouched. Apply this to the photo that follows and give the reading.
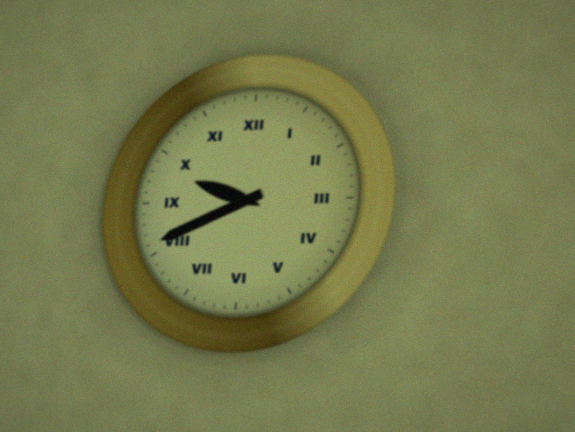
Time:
**9:41**
